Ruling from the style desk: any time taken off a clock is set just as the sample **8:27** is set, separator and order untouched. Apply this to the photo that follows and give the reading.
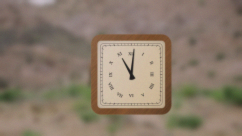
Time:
**11:01**
